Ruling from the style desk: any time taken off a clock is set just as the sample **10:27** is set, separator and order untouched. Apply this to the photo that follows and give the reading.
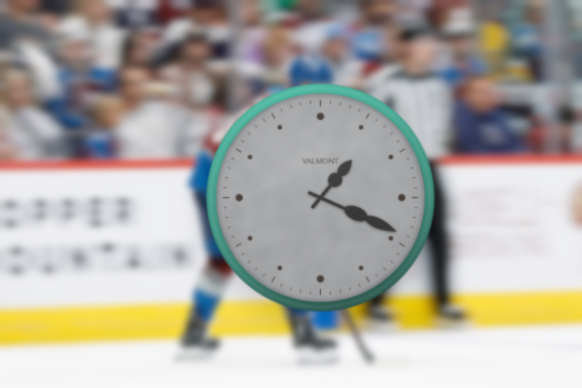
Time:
**1:19**
